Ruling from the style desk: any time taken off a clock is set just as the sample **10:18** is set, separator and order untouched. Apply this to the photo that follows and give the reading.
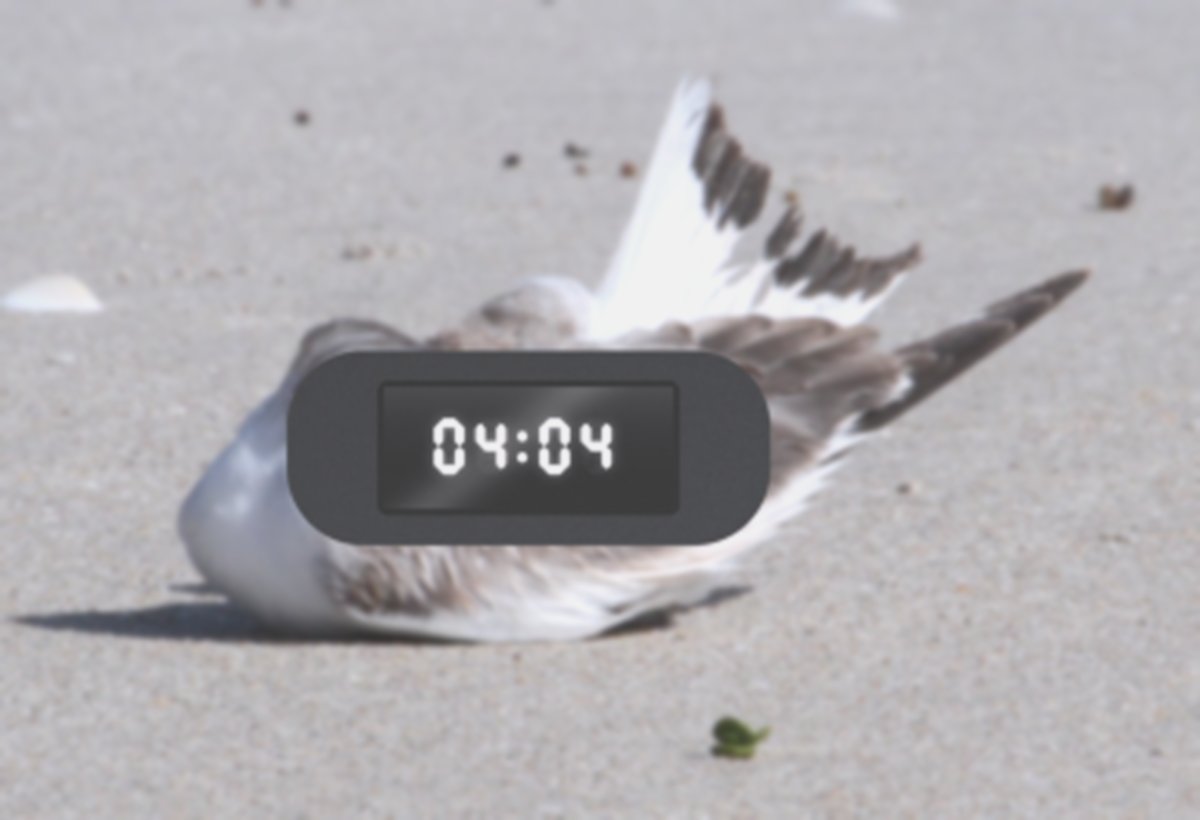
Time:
**4:04**
